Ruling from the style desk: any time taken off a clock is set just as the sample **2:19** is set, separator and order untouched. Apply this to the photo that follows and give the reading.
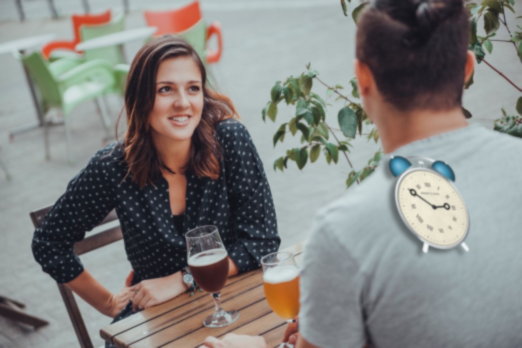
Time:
**2:51**
